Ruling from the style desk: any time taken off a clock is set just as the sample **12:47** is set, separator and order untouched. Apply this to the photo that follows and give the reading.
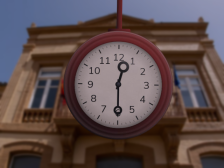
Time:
**12:30**
